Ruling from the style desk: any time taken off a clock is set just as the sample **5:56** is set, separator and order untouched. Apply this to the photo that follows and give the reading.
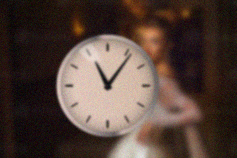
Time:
**11:06**
